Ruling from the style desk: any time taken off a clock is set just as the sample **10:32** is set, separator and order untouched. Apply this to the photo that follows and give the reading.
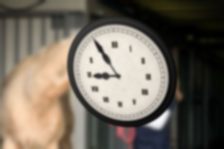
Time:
**8:55**
